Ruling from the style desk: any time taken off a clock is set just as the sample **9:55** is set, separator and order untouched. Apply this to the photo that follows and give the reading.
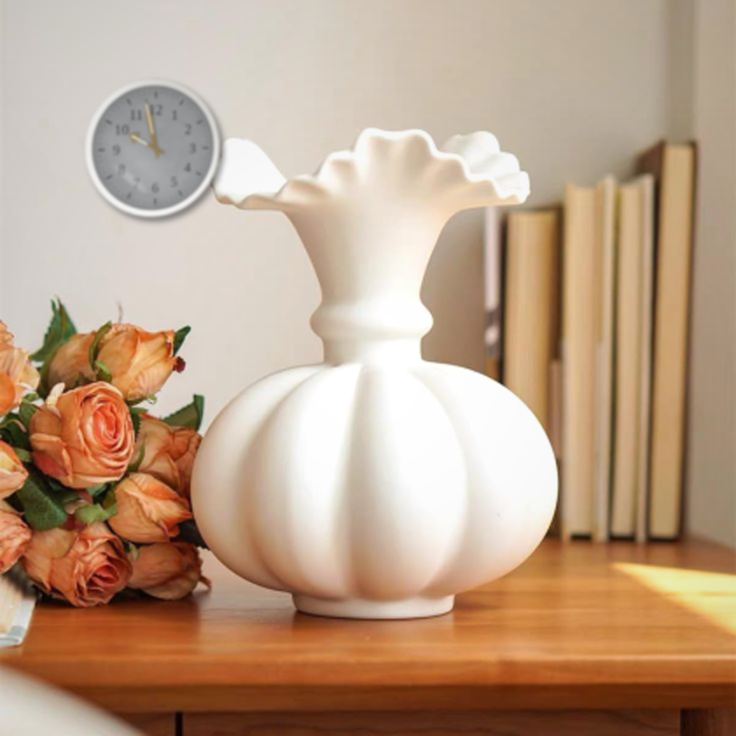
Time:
**9:58**
